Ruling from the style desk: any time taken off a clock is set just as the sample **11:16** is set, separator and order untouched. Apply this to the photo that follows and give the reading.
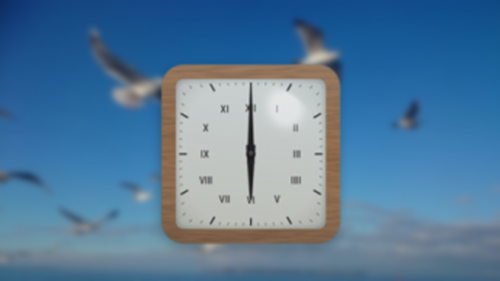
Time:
**6:00**
